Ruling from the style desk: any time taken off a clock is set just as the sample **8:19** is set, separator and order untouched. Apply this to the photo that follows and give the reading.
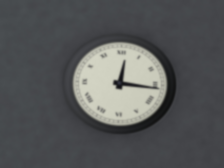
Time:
**12:16**
